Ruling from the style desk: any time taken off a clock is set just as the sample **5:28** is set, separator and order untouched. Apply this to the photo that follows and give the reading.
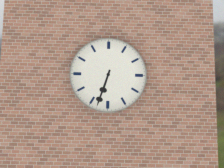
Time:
**6:33**
